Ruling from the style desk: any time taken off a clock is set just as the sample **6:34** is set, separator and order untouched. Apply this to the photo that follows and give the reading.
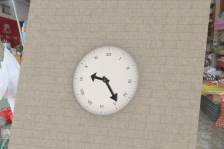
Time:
**9:24**
